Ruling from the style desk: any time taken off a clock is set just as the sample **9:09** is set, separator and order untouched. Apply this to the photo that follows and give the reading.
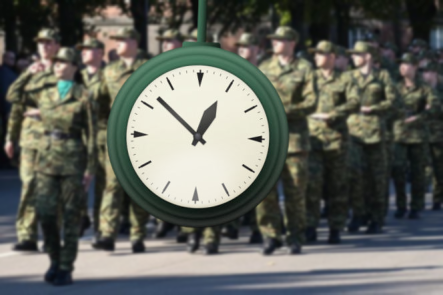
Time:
**12:52**
